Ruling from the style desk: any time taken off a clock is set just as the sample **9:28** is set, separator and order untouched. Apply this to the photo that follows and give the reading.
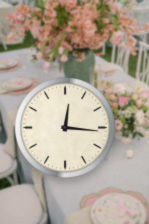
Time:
**12:16**
